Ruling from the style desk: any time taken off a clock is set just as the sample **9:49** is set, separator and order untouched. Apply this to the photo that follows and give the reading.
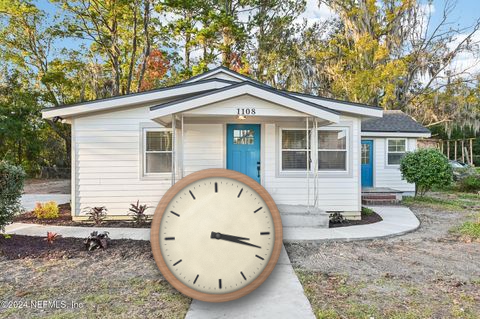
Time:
**3:18**
